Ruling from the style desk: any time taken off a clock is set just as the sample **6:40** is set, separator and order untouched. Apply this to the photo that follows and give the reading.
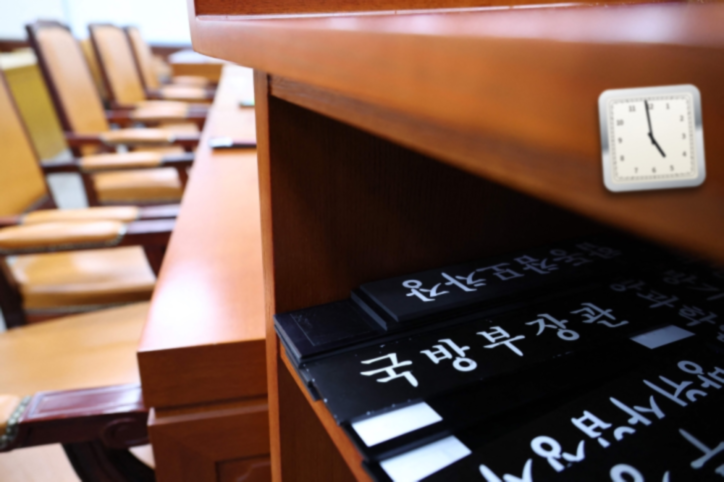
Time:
**4:59**
